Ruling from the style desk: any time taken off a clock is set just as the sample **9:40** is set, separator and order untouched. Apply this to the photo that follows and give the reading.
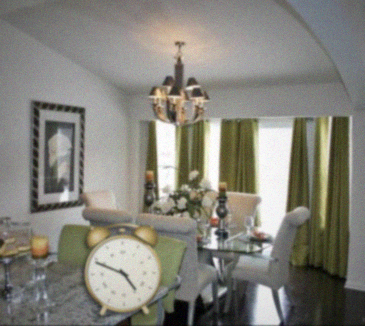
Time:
**4:49**
